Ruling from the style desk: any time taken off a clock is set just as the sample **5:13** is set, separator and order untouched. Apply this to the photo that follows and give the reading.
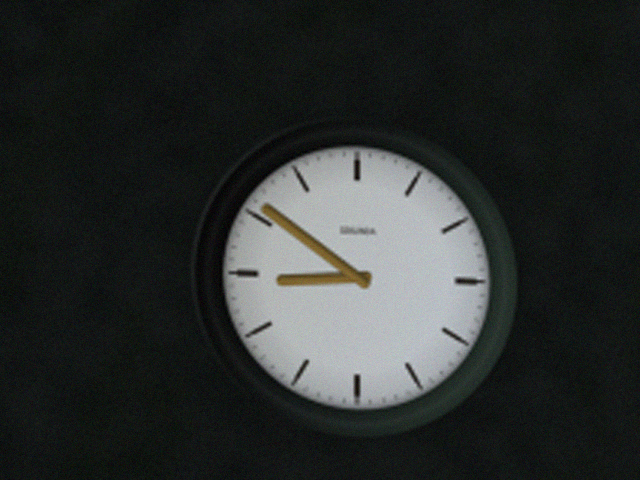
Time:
**8:51**
